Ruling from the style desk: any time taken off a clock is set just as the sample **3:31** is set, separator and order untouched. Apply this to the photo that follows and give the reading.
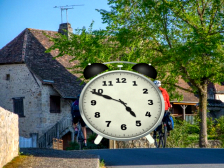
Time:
**4:49**
